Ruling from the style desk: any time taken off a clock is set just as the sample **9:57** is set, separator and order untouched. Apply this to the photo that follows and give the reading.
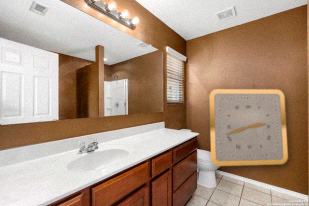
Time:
**2:42**
